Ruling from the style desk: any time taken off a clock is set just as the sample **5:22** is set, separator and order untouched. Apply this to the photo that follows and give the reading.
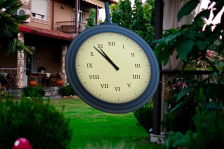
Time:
**10:53**
